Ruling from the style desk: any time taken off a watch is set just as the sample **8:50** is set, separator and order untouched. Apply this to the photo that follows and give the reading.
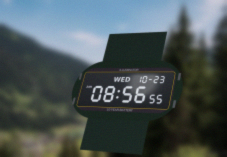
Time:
**8:56**
